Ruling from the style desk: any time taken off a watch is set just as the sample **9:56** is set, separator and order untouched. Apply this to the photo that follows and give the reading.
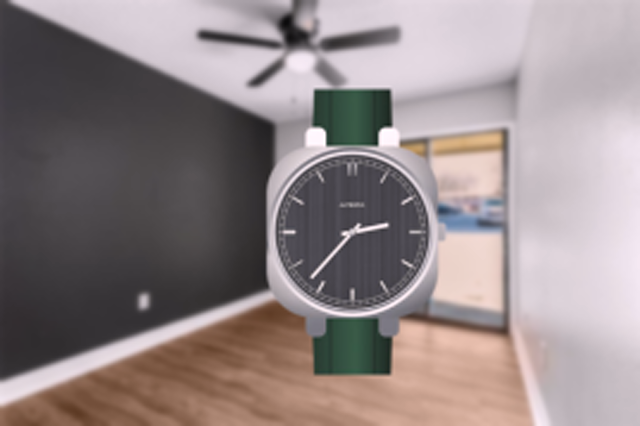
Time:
**2:37**
